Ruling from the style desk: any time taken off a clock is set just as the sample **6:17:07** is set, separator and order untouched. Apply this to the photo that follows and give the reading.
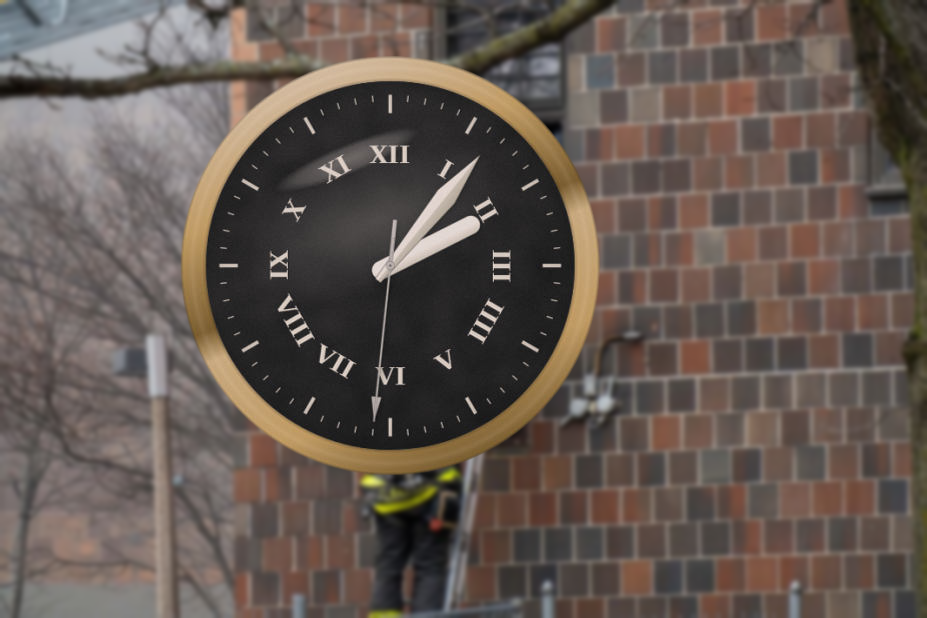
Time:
**2:06:31**
